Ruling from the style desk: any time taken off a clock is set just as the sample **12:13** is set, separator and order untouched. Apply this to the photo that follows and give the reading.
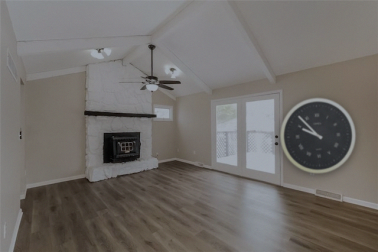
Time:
**9:53**
